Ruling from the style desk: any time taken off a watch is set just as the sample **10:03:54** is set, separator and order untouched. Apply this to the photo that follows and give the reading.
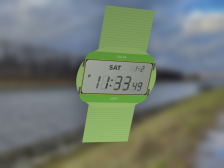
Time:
**11:33:49**
